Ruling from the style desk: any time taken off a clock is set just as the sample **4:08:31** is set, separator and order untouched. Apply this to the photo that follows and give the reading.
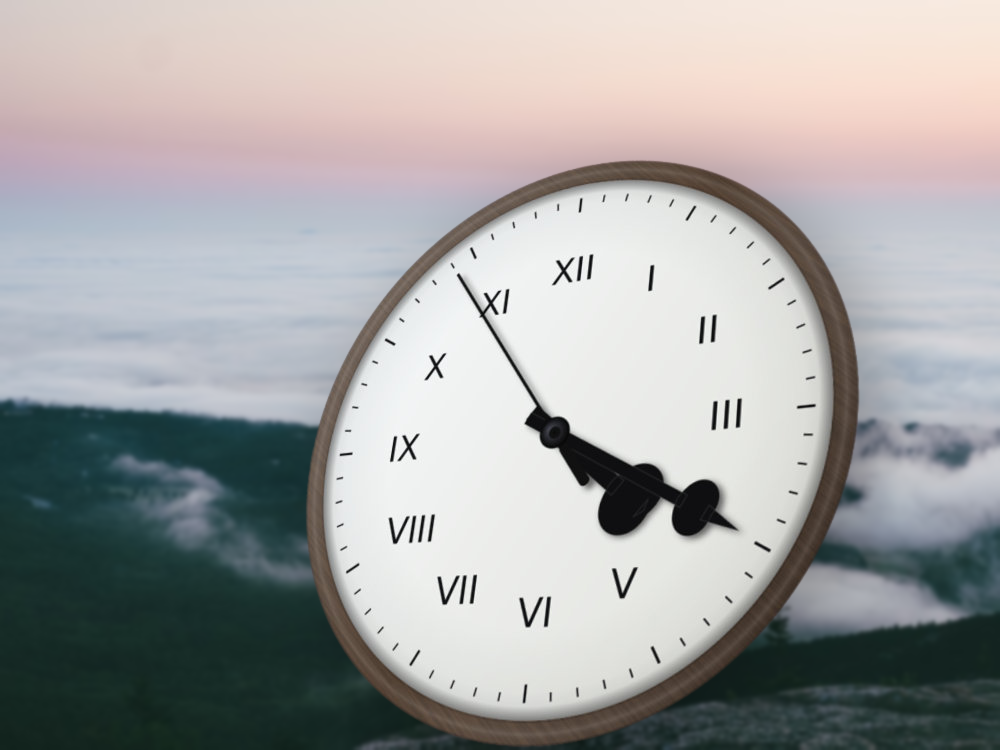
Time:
**4:19:54**
